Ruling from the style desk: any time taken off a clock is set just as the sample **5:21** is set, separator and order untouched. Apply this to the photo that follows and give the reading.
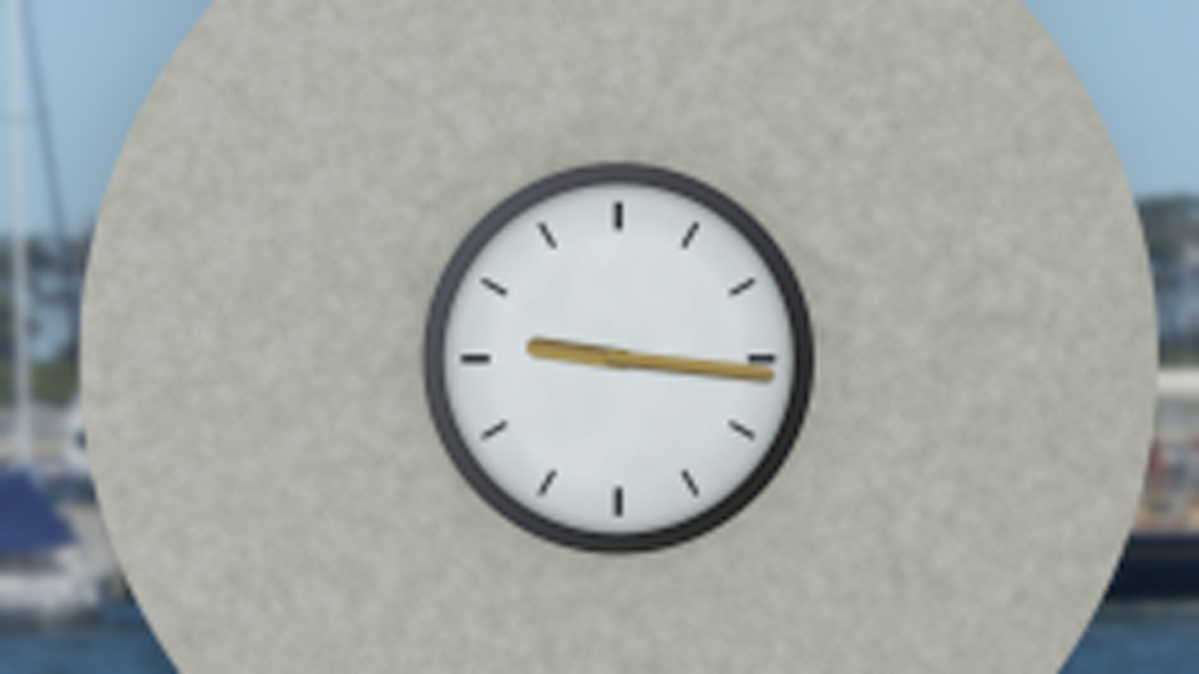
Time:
**9:16**
